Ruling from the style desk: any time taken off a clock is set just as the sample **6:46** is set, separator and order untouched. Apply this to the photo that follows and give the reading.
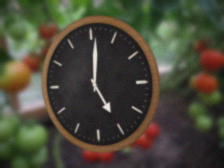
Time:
**5:01**
